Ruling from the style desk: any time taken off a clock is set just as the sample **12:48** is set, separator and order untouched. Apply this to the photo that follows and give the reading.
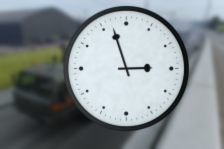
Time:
**2:57**
